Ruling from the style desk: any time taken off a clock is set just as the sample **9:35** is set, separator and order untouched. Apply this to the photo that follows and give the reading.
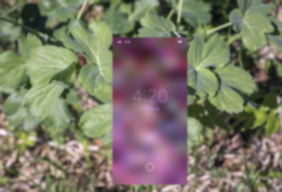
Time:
**4:20**
